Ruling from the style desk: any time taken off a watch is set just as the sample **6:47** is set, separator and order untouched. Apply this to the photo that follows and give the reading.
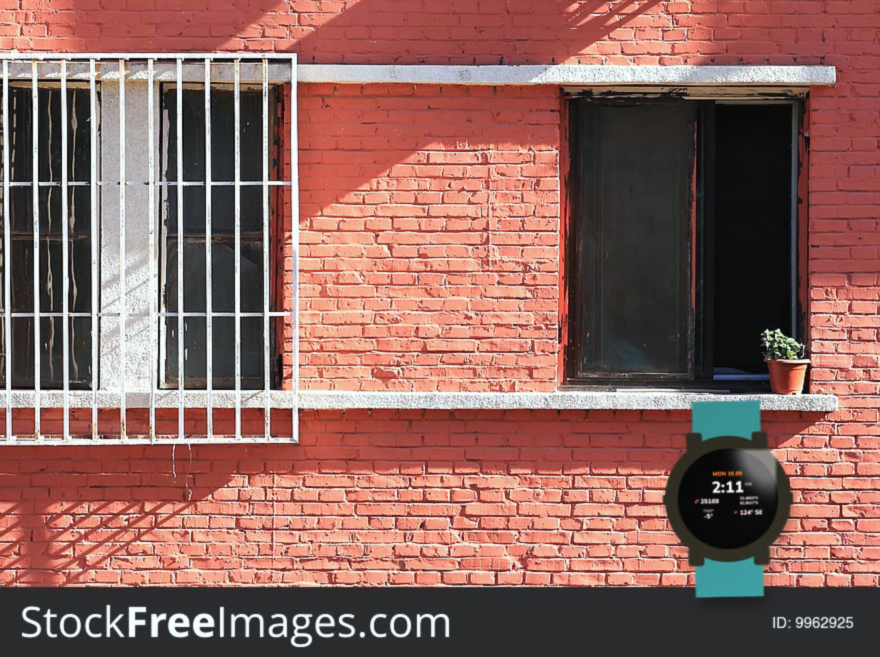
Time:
**2:11**
